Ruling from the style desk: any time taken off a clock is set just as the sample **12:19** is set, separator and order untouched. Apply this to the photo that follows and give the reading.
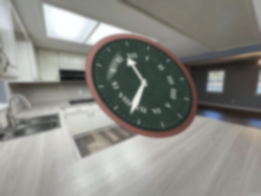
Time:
**11:37**
